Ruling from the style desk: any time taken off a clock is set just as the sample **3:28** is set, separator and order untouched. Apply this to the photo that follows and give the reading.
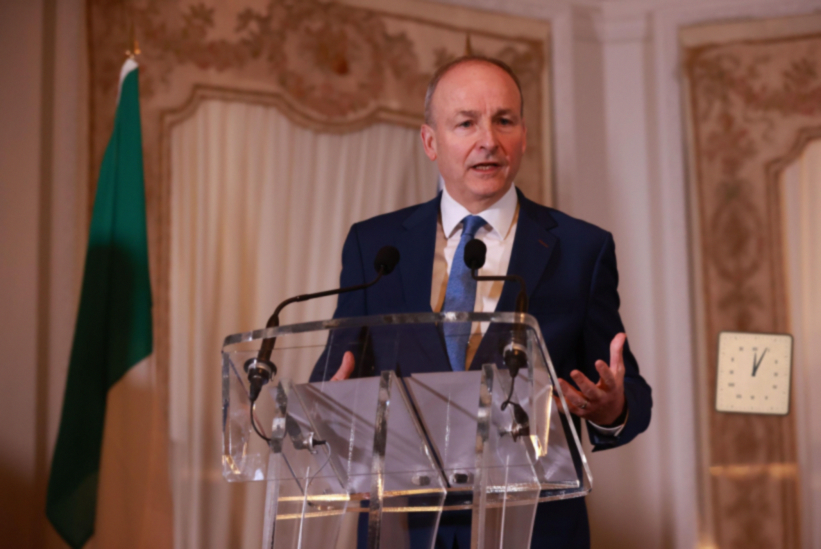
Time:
**12:04**
